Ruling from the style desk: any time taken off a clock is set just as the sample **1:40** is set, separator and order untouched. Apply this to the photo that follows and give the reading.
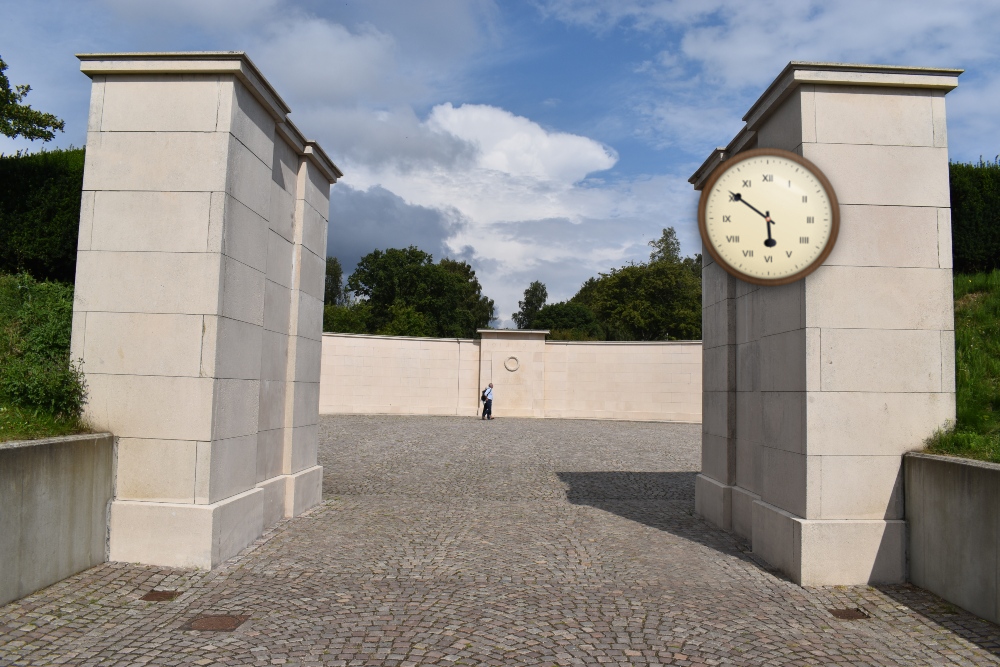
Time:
**5:51**
